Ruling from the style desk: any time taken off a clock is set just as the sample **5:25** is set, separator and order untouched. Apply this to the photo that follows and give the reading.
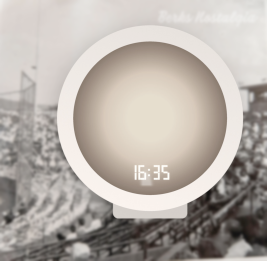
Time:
**16:35**
